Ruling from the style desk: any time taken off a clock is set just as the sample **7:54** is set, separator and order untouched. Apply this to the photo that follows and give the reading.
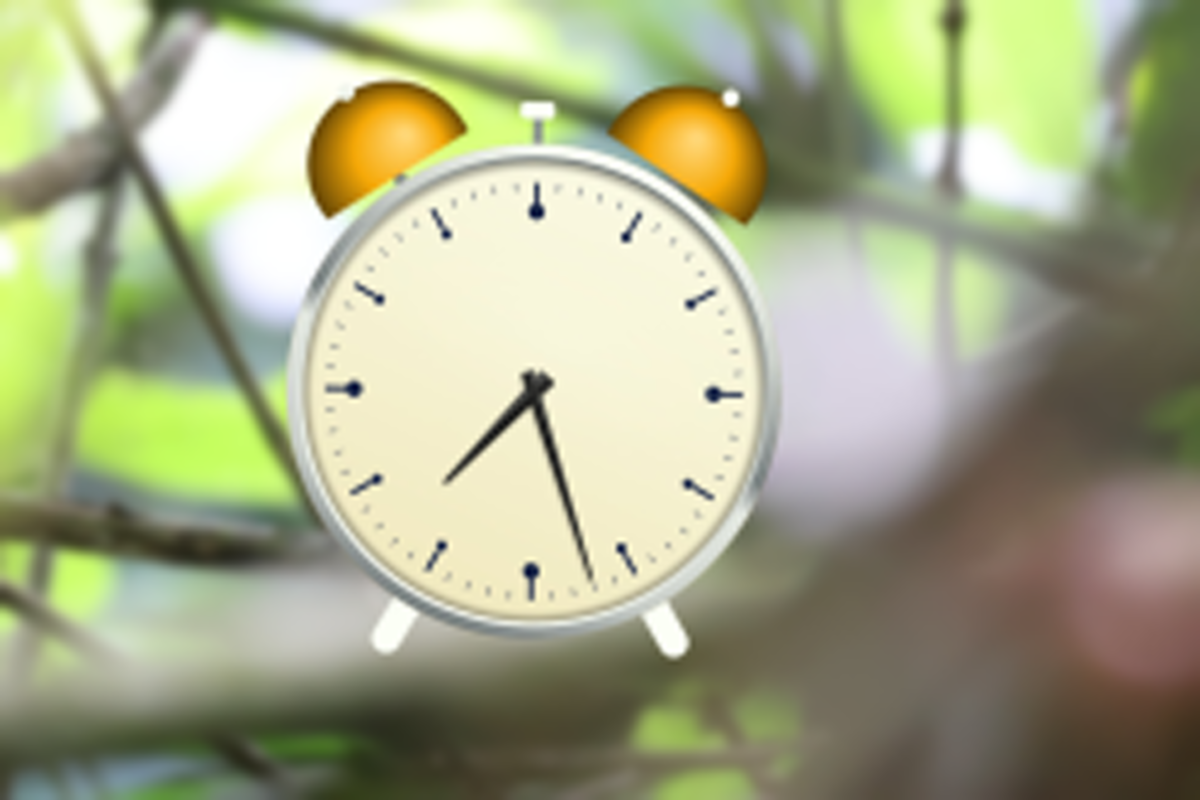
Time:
**7:27**
